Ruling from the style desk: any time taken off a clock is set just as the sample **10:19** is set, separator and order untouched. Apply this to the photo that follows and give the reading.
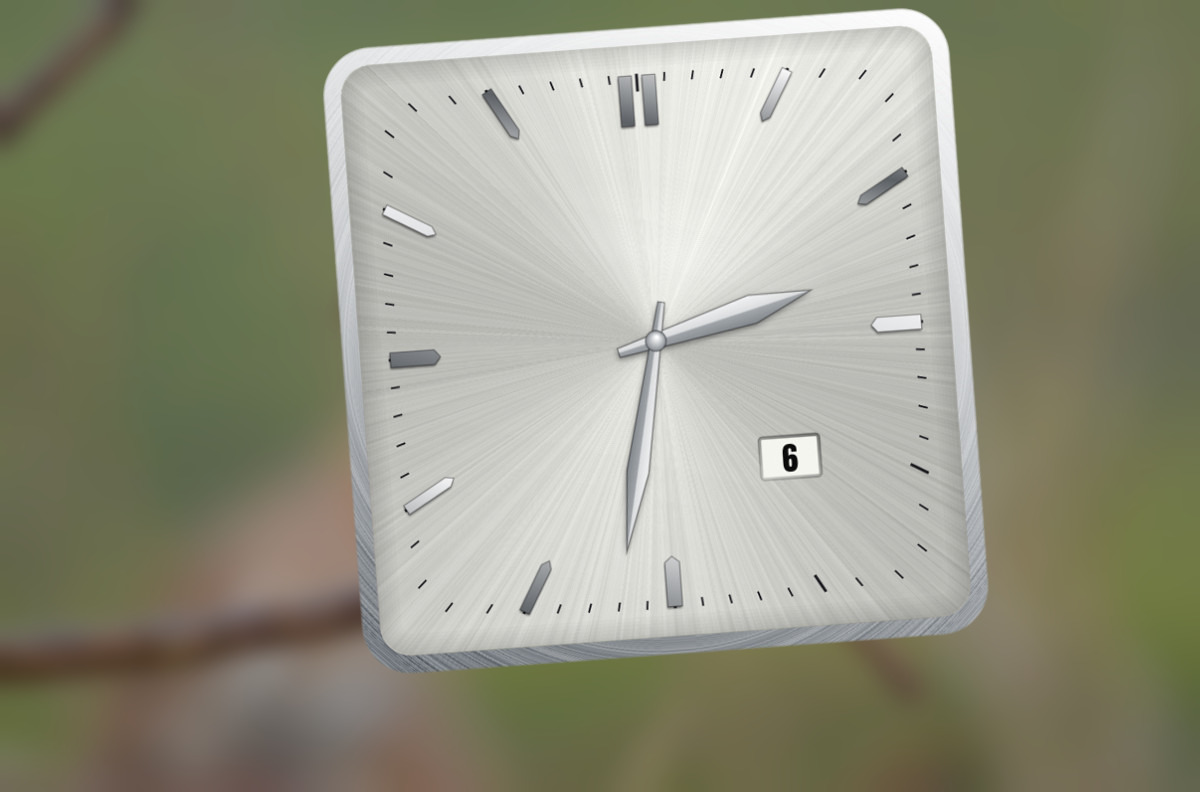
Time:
**2:32**
